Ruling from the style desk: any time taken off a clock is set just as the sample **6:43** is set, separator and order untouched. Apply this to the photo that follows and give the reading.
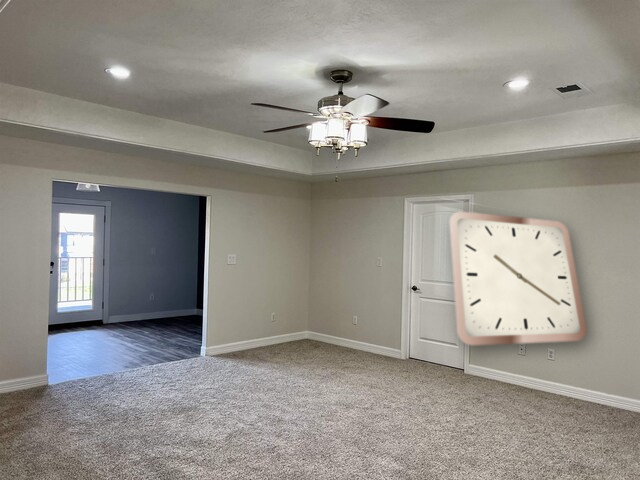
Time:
**10:21**
